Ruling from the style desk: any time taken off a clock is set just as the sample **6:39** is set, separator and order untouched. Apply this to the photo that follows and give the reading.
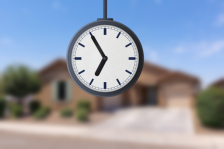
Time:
**6:55**
